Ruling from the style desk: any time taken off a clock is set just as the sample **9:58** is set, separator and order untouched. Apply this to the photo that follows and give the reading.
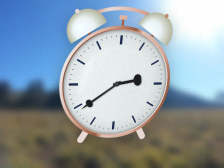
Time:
**2:39**
